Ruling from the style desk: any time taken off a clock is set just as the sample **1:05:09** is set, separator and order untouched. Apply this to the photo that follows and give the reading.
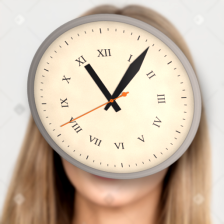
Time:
**11:06:41**
